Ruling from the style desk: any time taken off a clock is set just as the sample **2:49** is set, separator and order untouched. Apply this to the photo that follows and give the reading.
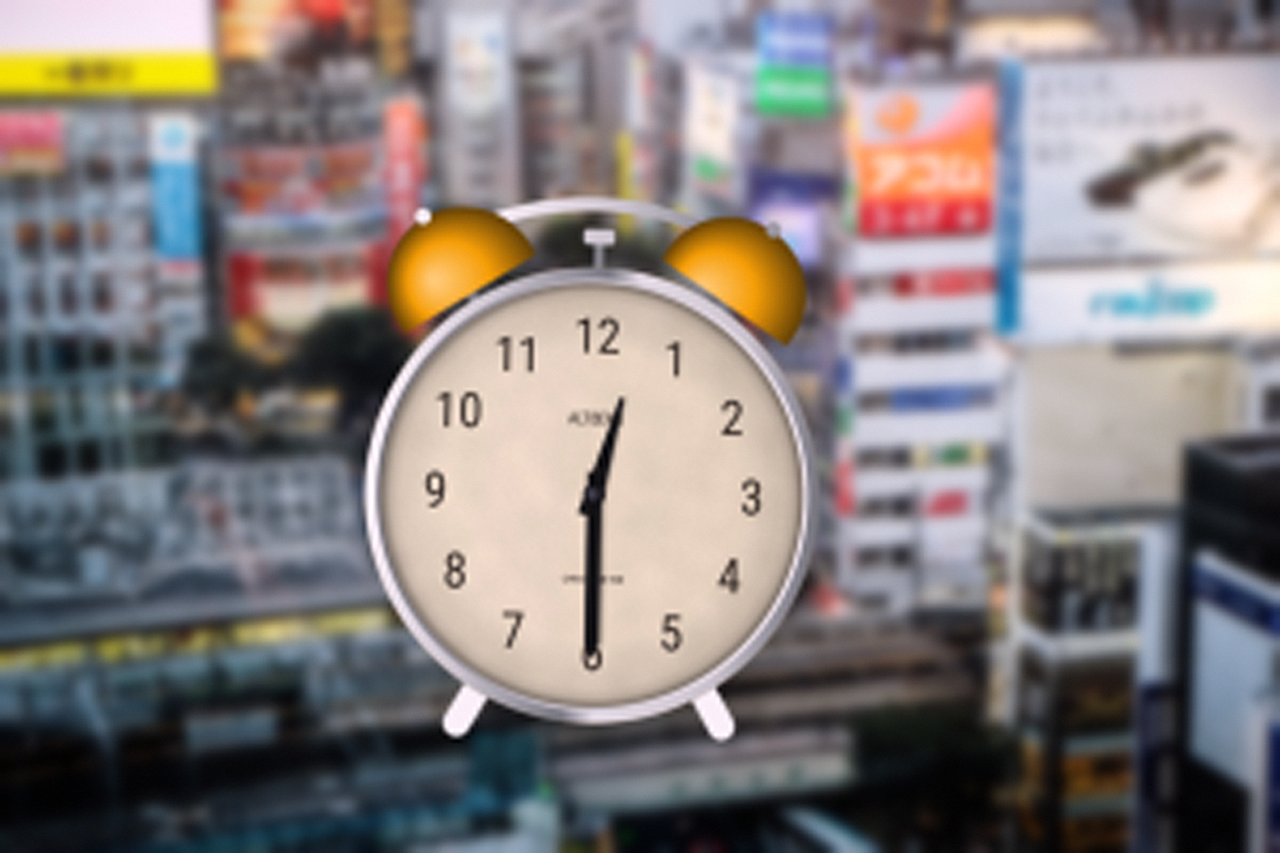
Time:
**12:30**
